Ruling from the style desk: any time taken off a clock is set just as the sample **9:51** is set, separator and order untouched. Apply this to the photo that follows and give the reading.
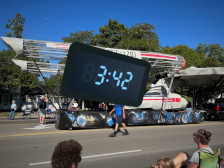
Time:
**3:42**
